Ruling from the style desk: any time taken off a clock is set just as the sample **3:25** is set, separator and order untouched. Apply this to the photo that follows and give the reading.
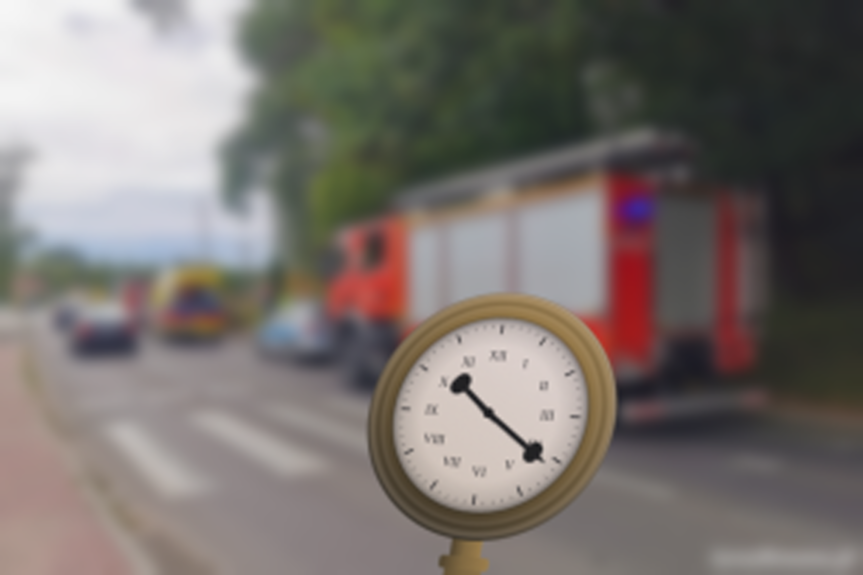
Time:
**10:21**
